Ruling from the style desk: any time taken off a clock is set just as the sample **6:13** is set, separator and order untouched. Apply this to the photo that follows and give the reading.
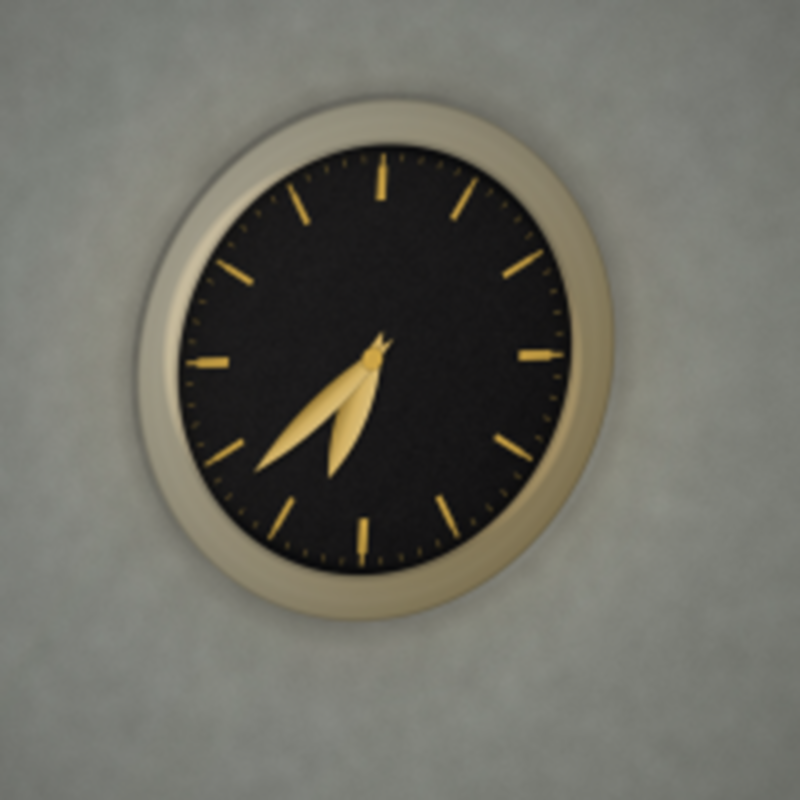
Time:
**6:38**
